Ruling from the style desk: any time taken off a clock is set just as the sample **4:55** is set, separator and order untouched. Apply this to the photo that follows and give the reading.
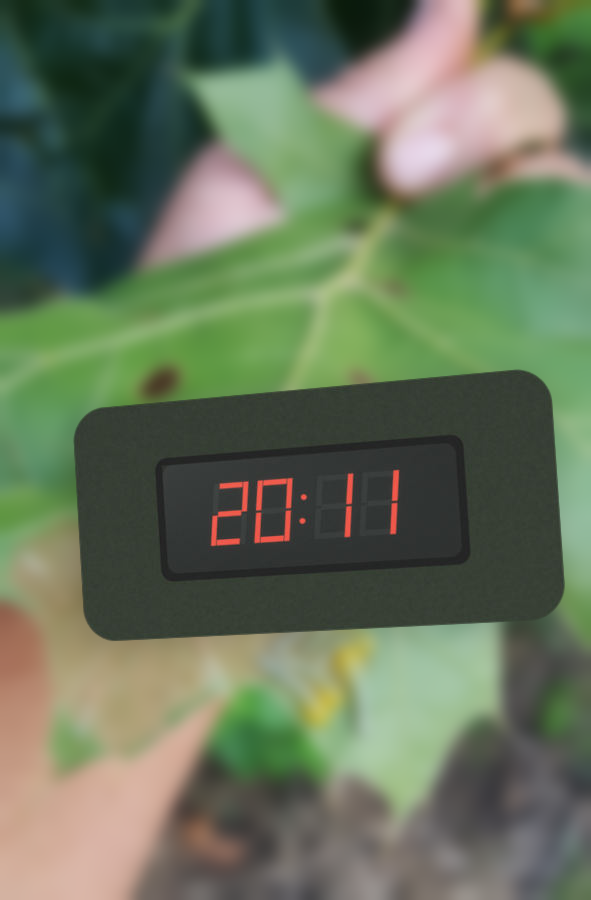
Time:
**20:11**
